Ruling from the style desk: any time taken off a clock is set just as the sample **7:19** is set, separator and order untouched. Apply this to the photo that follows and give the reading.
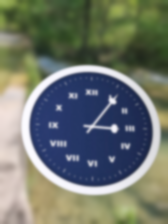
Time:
**3:06**
